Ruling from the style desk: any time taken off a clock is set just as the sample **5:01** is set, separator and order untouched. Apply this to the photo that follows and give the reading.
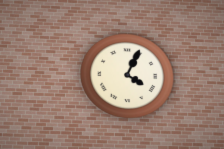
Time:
**4:04**
